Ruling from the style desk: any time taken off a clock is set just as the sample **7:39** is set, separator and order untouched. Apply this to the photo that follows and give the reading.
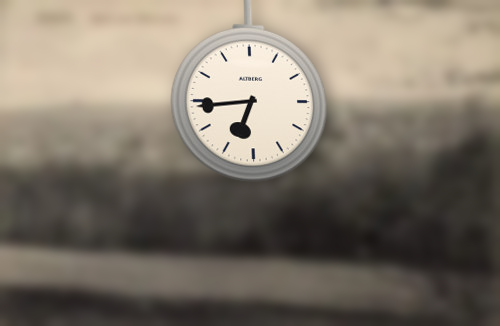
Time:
**6:44**
